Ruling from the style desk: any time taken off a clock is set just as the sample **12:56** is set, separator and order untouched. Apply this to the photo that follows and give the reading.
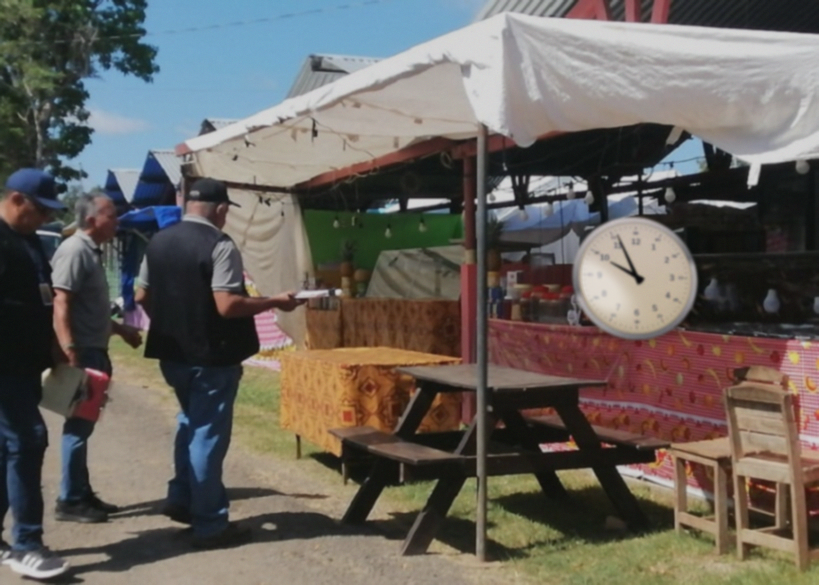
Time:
**9:56**
